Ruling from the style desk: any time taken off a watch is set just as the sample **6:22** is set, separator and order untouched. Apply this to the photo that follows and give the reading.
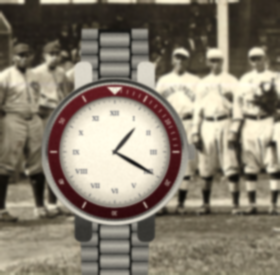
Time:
**1:20**
